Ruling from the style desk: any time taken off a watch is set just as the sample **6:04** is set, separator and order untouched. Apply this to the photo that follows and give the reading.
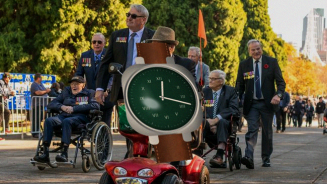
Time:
**12:18**
